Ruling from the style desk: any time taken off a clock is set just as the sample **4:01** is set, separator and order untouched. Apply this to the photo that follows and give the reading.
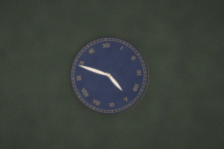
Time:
**4:49**
